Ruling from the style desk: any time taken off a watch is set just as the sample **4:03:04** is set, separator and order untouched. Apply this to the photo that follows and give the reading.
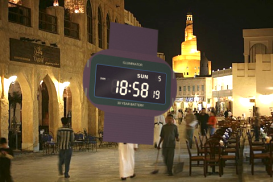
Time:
**18:58:19**
